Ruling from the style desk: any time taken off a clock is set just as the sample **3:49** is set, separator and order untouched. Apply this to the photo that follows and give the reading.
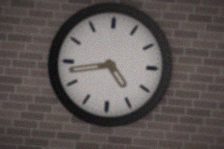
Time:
**4:43**
